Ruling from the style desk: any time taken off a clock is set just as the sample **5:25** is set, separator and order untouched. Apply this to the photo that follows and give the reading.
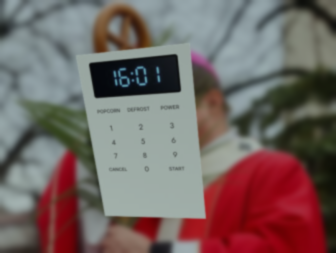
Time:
**16:01**
